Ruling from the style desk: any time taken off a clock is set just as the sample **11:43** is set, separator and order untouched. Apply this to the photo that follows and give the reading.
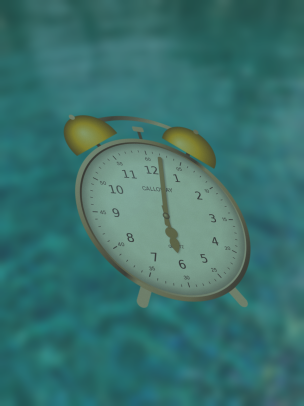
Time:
**6:02**
